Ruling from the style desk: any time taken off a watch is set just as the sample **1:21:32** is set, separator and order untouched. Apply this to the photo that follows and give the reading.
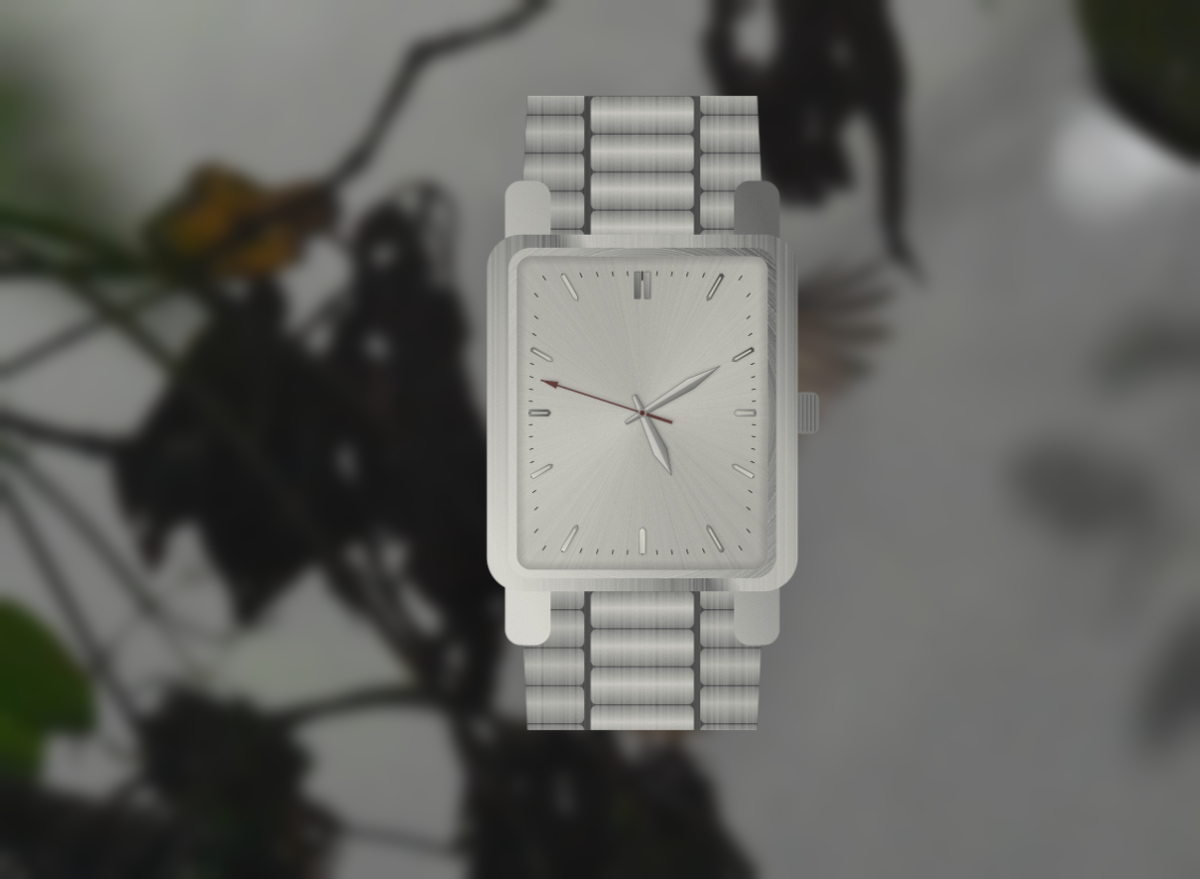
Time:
**5:09:48**
